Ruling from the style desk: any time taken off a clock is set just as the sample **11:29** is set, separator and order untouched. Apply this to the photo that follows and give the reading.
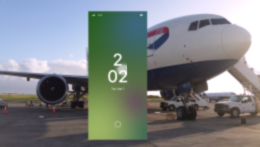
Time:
**2:02**
